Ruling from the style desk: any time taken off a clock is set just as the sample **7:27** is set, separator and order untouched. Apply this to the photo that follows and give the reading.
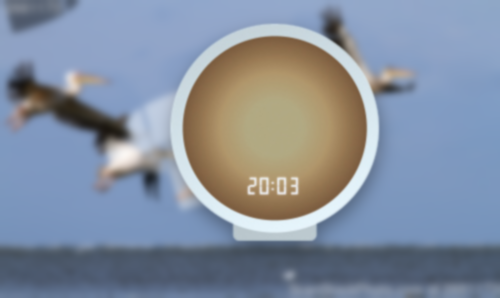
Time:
**20:03**
